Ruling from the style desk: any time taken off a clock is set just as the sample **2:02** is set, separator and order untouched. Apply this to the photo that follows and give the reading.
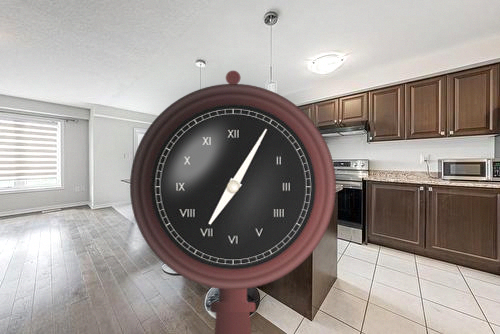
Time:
**7:05**
